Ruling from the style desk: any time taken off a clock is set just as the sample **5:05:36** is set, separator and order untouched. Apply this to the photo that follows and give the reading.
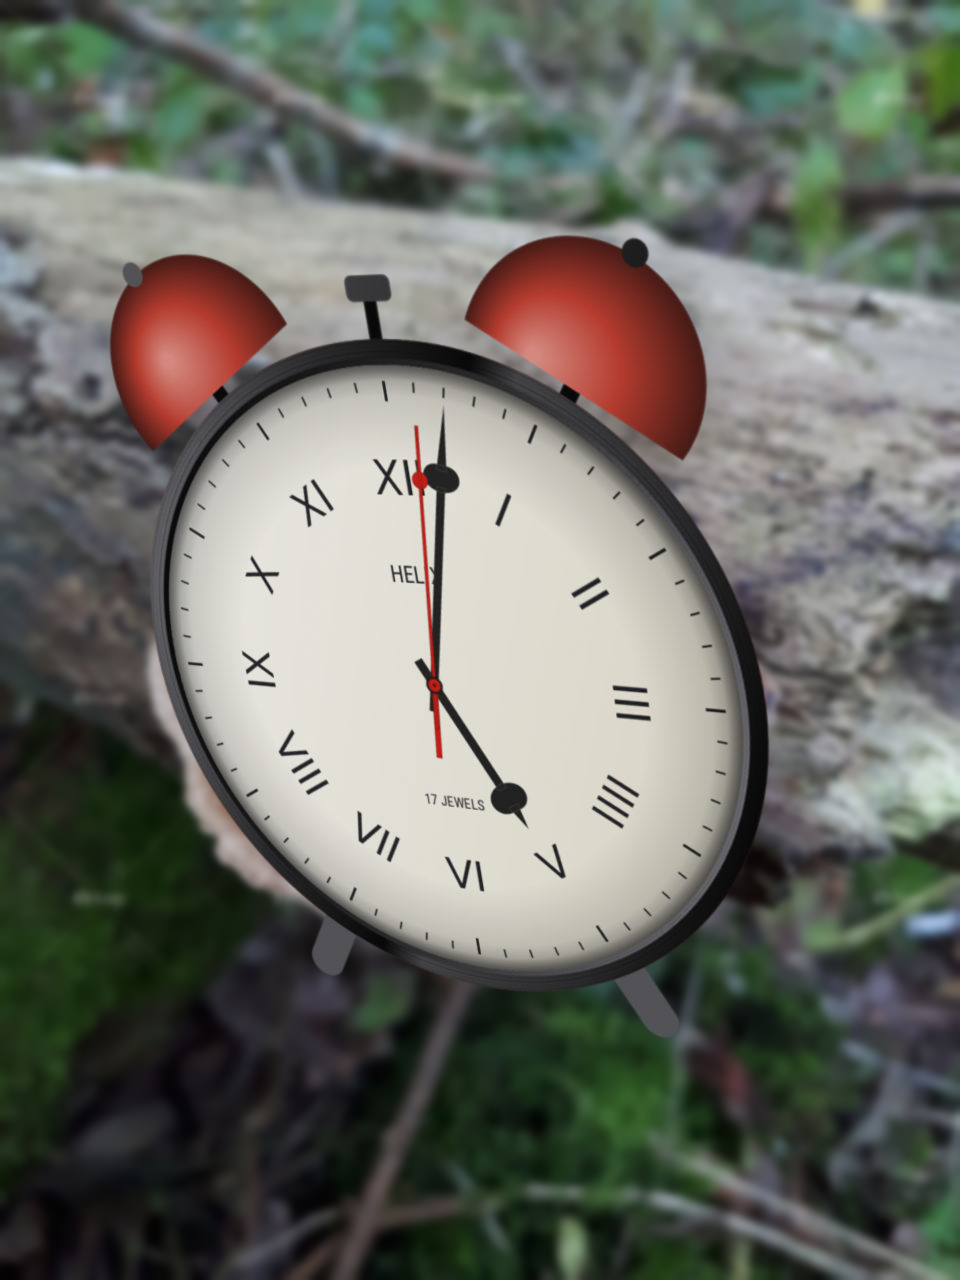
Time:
**5:02:01**
